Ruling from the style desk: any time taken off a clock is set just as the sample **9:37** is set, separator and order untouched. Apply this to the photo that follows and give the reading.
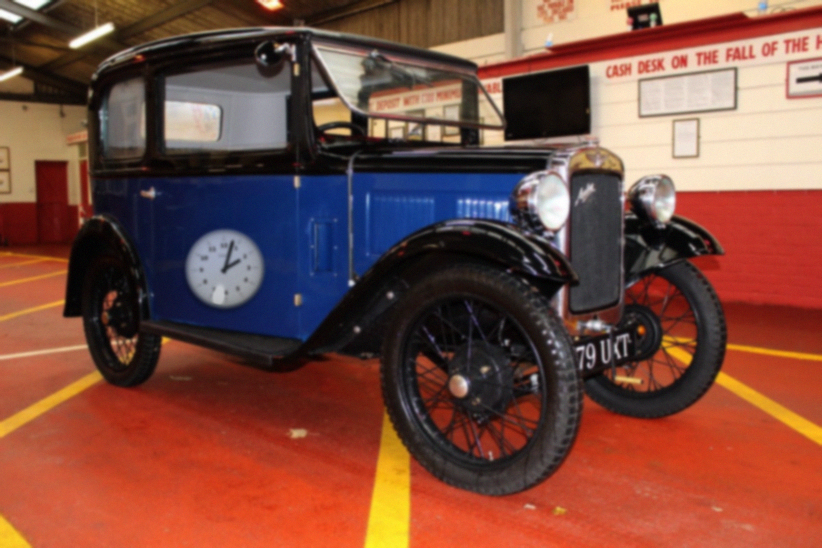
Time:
**2:03**
